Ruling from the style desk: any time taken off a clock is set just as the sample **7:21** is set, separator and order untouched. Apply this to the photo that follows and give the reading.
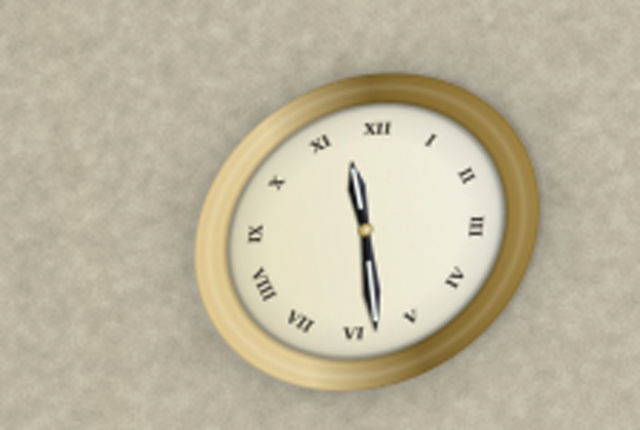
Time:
**11:28**
